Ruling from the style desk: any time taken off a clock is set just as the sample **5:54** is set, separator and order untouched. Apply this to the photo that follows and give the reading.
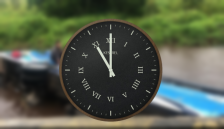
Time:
**11:00**
